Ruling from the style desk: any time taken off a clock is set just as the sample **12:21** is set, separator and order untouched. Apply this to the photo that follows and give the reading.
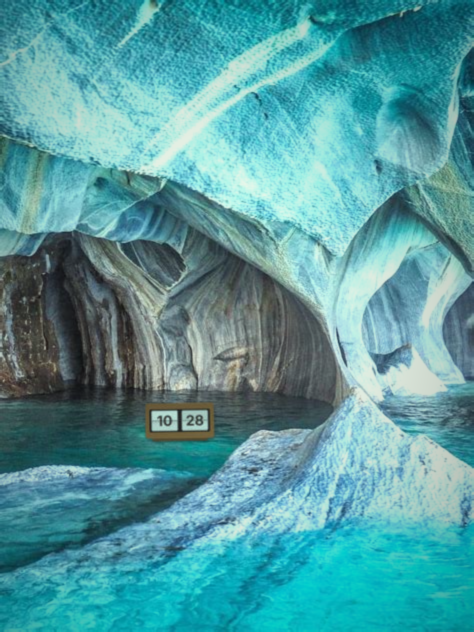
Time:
**10:28**
